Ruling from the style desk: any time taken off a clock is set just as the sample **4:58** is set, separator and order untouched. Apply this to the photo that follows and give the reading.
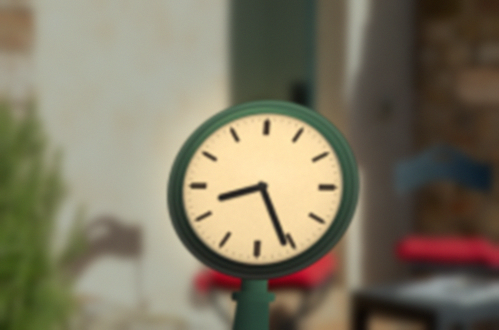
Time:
**8:26**
